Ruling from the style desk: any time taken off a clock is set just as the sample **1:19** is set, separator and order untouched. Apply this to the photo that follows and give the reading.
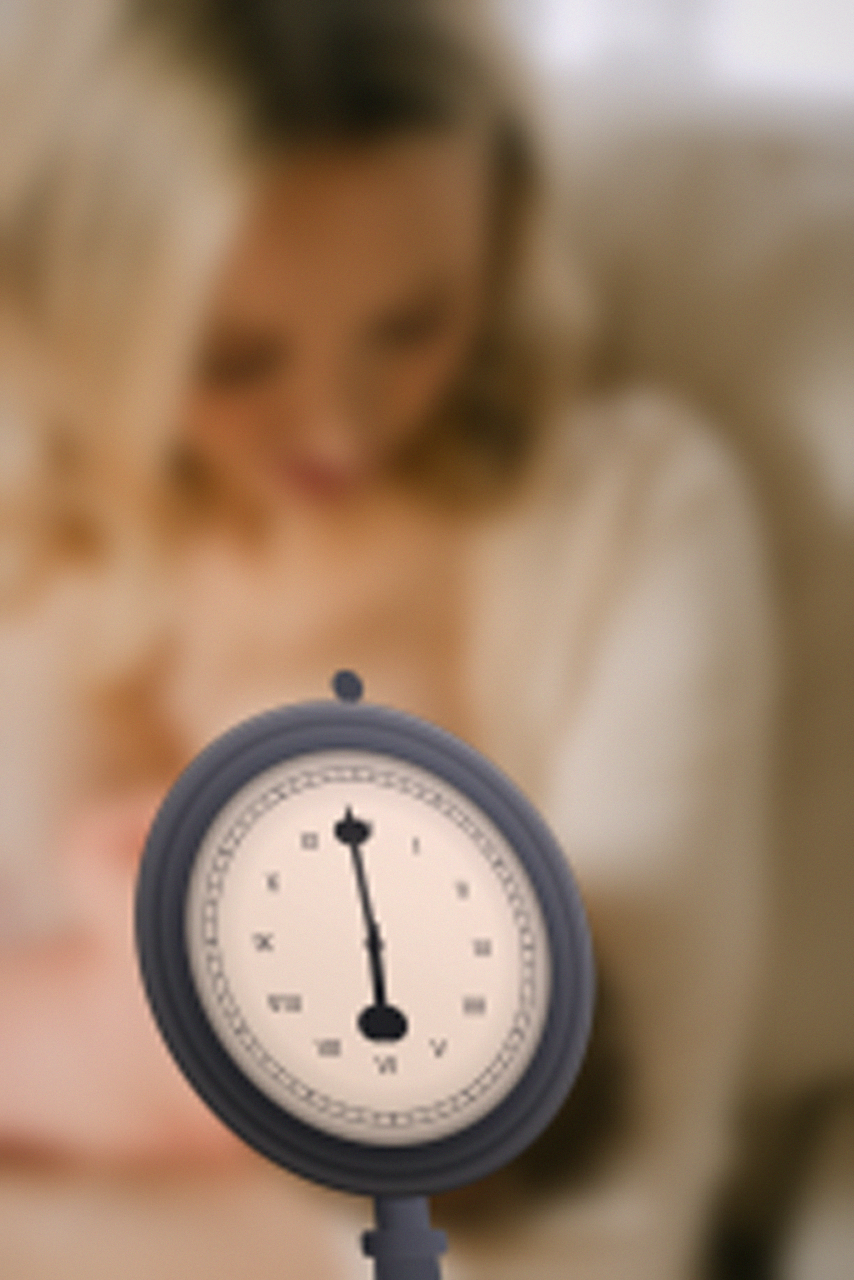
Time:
**5:59**
